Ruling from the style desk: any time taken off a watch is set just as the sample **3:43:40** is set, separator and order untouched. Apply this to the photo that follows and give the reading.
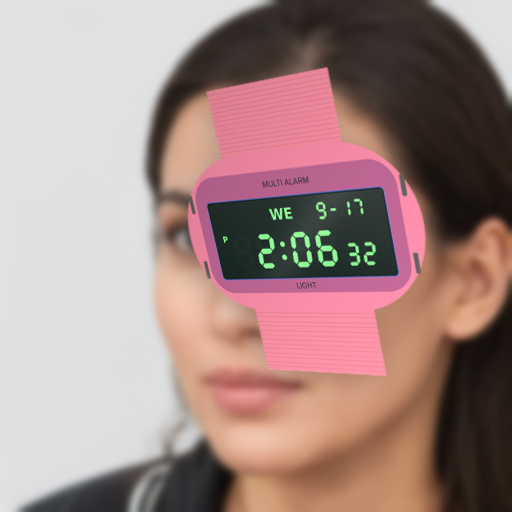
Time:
**2:06:32**
